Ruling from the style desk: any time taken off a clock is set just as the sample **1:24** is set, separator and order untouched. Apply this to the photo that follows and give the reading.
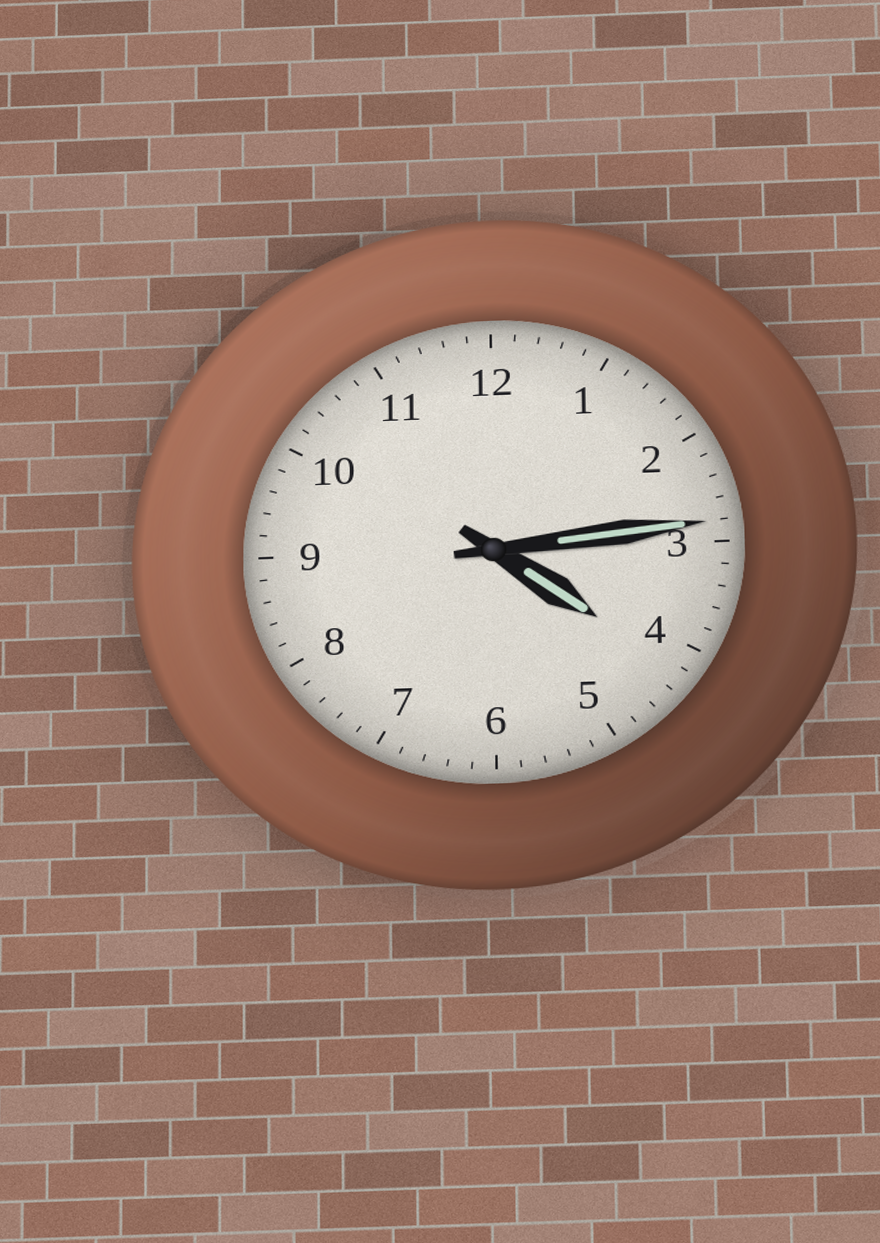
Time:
**4:14**
